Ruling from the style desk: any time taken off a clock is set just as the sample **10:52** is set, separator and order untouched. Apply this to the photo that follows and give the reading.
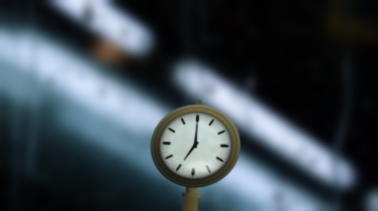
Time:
**7:00**
